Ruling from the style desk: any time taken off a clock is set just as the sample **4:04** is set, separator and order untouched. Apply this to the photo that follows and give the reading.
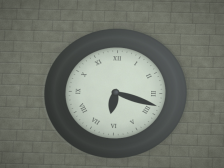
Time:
**6:18**
